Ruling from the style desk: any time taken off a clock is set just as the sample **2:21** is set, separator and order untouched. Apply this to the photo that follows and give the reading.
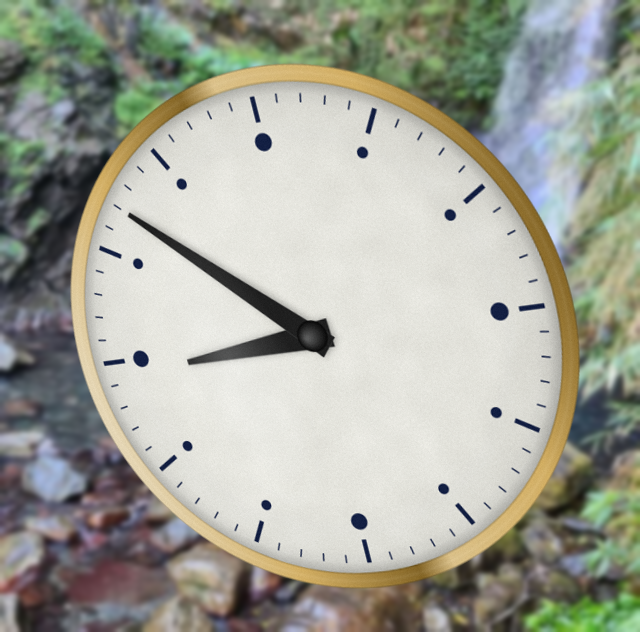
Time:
**8:52**
